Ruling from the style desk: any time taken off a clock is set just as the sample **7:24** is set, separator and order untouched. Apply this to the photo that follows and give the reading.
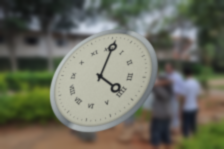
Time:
**4:01**
